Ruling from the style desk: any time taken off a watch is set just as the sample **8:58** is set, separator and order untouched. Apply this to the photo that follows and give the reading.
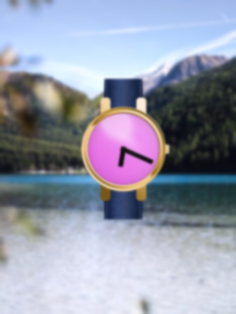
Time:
**6:19**
